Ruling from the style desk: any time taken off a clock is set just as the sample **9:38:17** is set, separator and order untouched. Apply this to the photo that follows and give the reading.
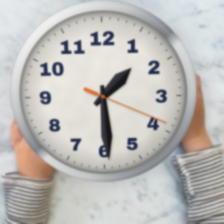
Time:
**1:29:19**
